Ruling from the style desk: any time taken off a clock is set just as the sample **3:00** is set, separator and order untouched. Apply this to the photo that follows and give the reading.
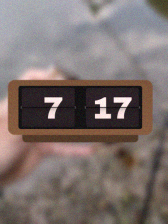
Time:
**7:17**
